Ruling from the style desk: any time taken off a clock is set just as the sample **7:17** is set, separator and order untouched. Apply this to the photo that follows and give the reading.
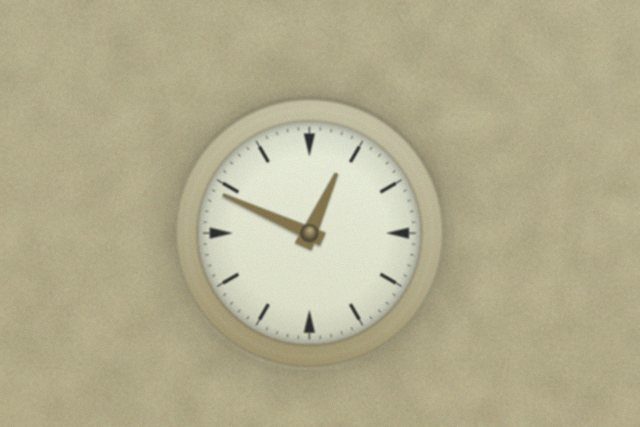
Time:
**12:49**
